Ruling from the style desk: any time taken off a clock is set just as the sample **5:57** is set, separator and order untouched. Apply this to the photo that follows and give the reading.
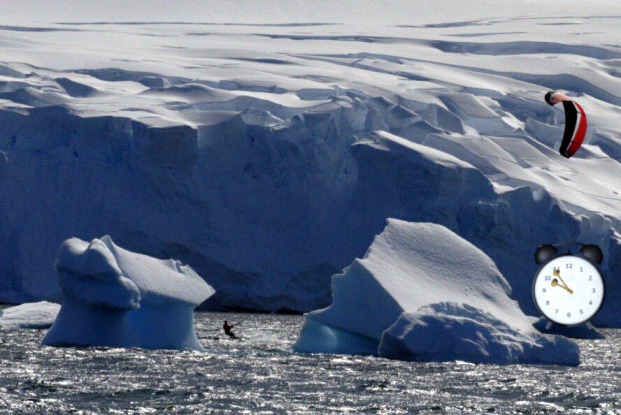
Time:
**9:54**
